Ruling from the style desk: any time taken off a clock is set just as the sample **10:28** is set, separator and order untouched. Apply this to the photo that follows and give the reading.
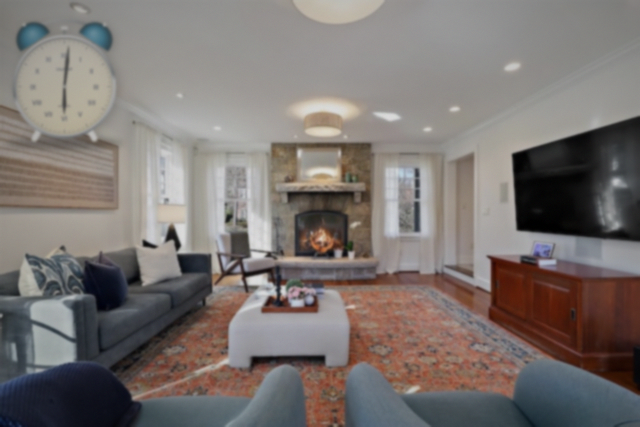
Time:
**6:01**
